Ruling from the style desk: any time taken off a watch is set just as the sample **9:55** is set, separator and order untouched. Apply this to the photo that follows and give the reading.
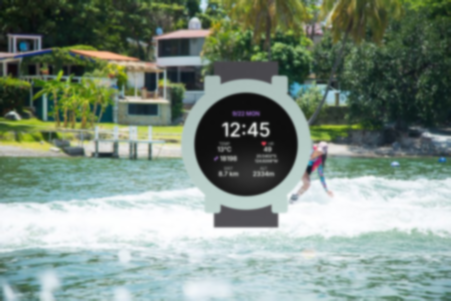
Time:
**12:45**
